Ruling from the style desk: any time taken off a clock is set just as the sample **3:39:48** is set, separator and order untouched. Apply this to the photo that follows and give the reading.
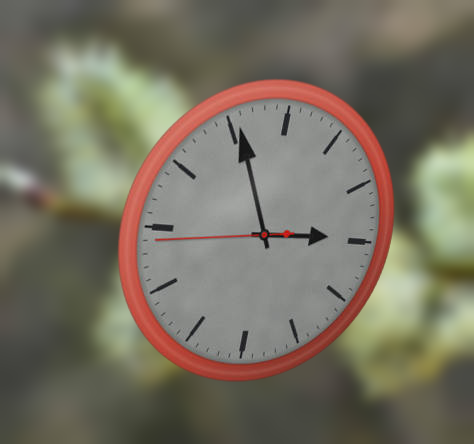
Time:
**2:55:44**
